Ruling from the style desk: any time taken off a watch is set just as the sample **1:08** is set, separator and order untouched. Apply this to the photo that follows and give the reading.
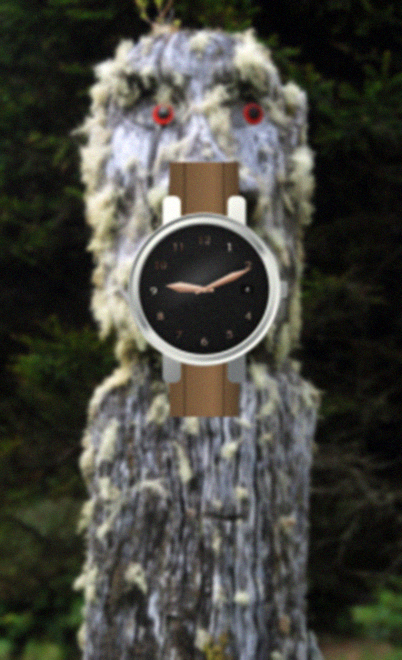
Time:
**9:11**
